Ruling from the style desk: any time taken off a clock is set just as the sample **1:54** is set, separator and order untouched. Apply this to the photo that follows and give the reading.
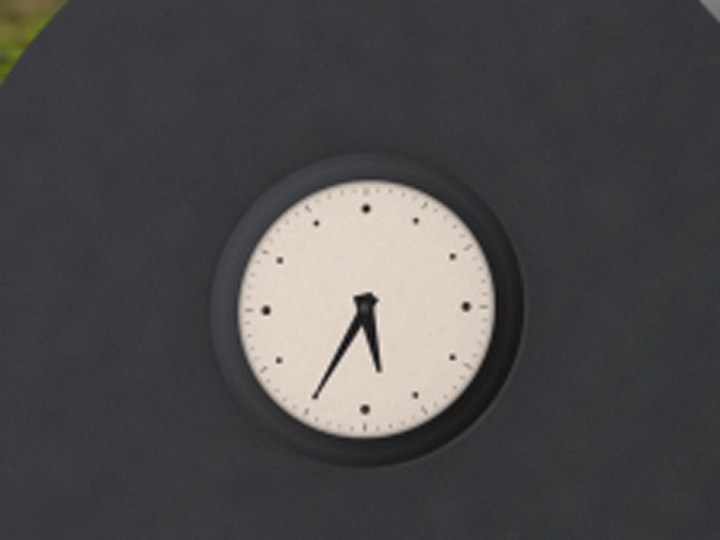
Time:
**5:35**
